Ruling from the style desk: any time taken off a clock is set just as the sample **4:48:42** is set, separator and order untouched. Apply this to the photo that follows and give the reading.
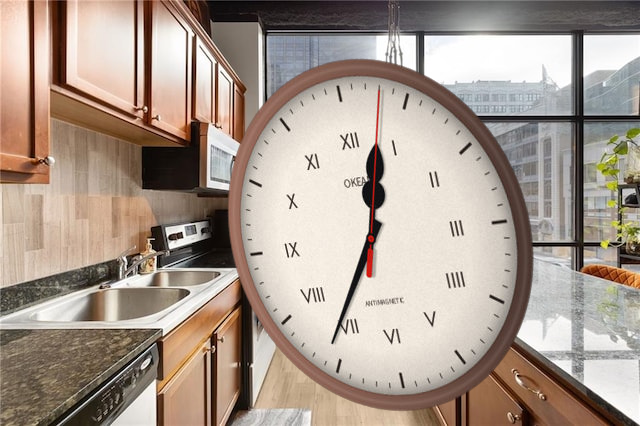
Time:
**12:36:03**
